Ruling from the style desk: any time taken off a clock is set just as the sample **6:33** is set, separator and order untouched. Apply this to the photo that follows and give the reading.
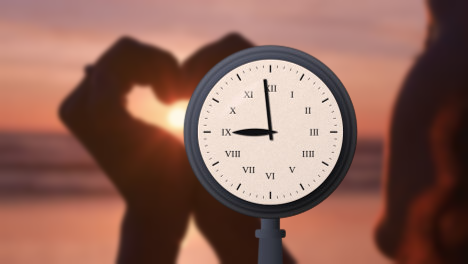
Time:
**8:59**
